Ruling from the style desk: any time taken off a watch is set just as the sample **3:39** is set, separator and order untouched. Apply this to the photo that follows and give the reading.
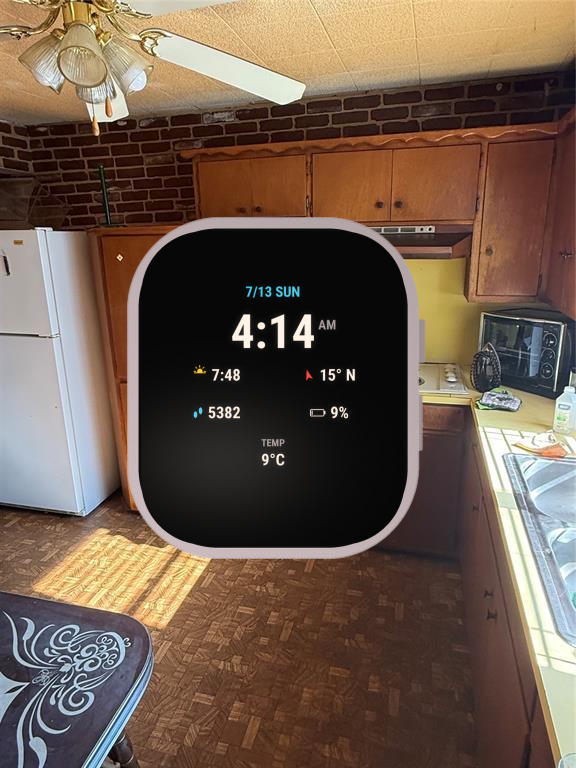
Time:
**4:14**
